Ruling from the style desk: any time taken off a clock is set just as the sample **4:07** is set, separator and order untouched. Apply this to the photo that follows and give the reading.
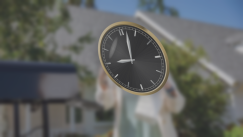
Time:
**9:02**
